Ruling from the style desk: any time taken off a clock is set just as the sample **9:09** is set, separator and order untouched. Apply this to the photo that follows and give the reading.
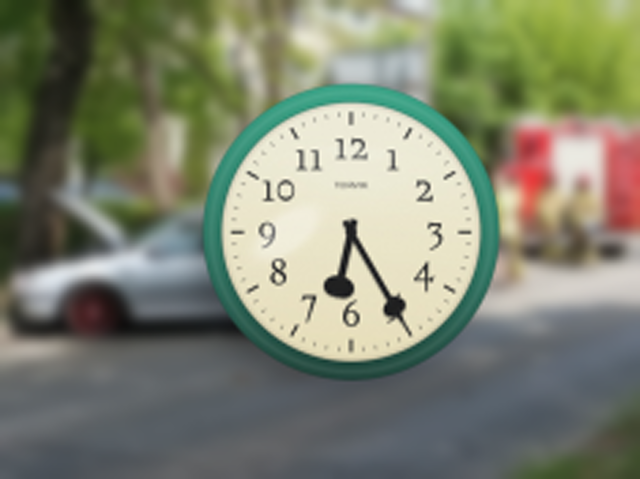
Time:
**6:25**
